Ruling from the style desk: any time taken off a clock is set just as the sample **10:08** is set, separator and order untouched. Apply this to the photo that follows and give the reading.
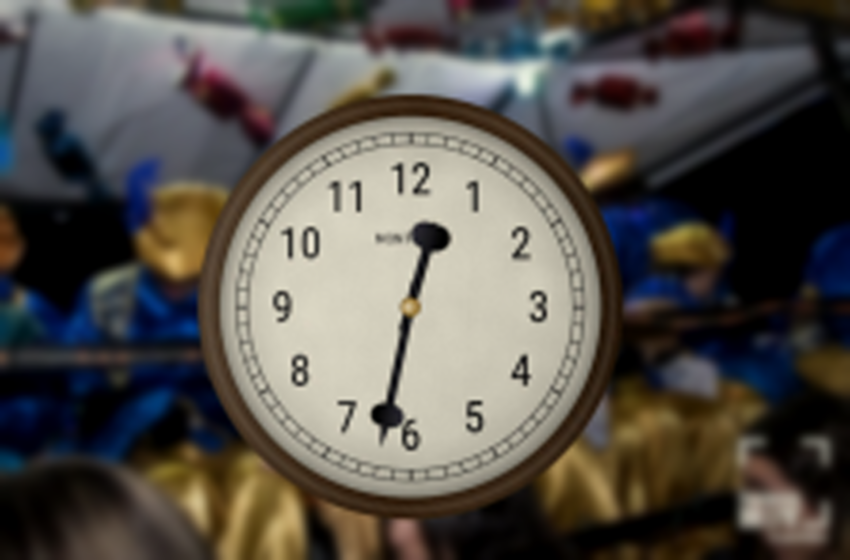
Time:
**12:32**
